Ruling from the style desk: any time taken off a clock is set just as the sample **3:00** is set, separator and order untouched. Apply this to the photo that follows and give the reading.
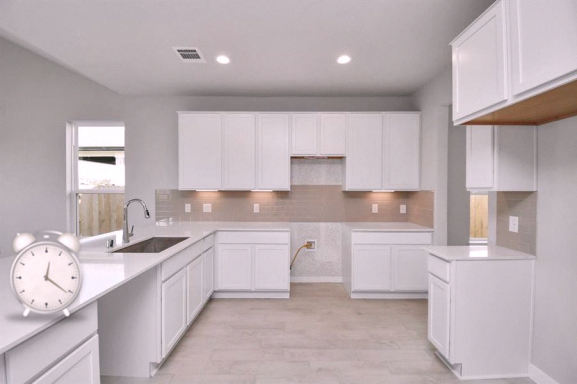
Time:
**12:21**
